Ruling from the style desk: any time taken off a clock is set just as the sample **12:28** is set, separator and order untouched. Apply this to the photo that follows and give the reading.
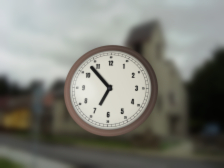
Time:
**6:53**
